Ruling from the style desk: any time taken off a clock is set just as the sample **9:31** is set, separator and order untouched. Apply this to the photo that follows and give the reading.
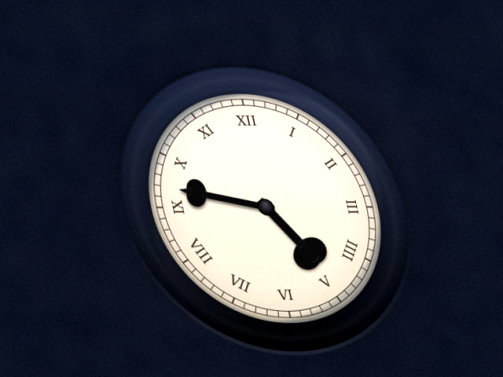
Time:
**4:47**
